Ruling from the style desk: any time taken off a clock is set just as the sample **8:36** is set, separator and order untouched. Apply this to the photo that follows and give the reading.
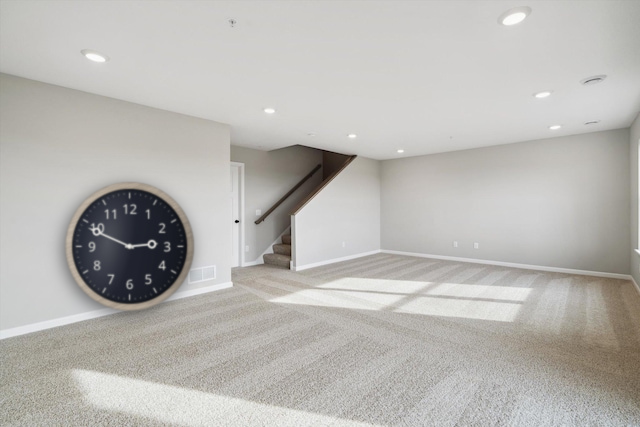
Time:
**2:49**
